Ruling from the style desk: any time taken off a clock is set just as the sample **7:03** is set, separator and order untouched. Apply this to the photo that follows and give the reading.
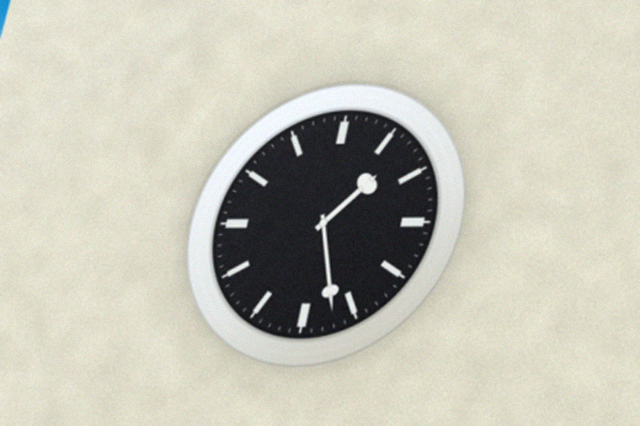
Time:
**1:27**
